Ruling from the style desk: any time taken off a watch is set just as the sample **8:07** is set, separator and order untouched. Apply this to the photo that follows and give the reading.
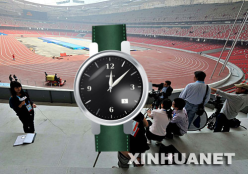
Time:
**12:08**
